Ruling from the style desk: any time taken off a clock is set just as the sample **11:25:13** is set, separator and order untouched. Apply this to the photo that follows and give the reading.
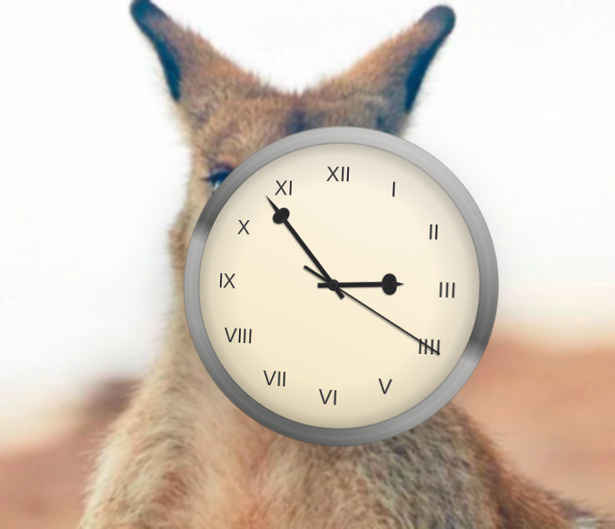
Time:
**2:53:20**
